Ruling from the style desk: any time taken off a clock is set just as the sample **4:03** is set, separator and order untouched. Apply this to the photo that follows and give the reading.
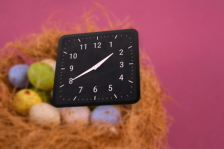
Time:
**1:40**
